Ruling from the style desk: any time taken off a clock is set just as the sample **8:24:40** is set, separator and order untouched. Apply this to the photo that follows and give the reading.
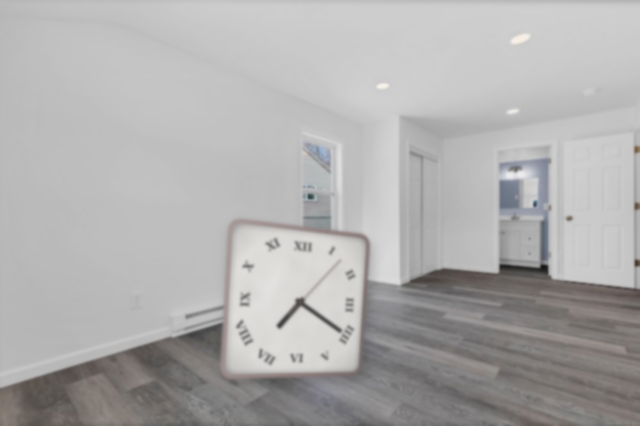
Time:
**7:20:07**
